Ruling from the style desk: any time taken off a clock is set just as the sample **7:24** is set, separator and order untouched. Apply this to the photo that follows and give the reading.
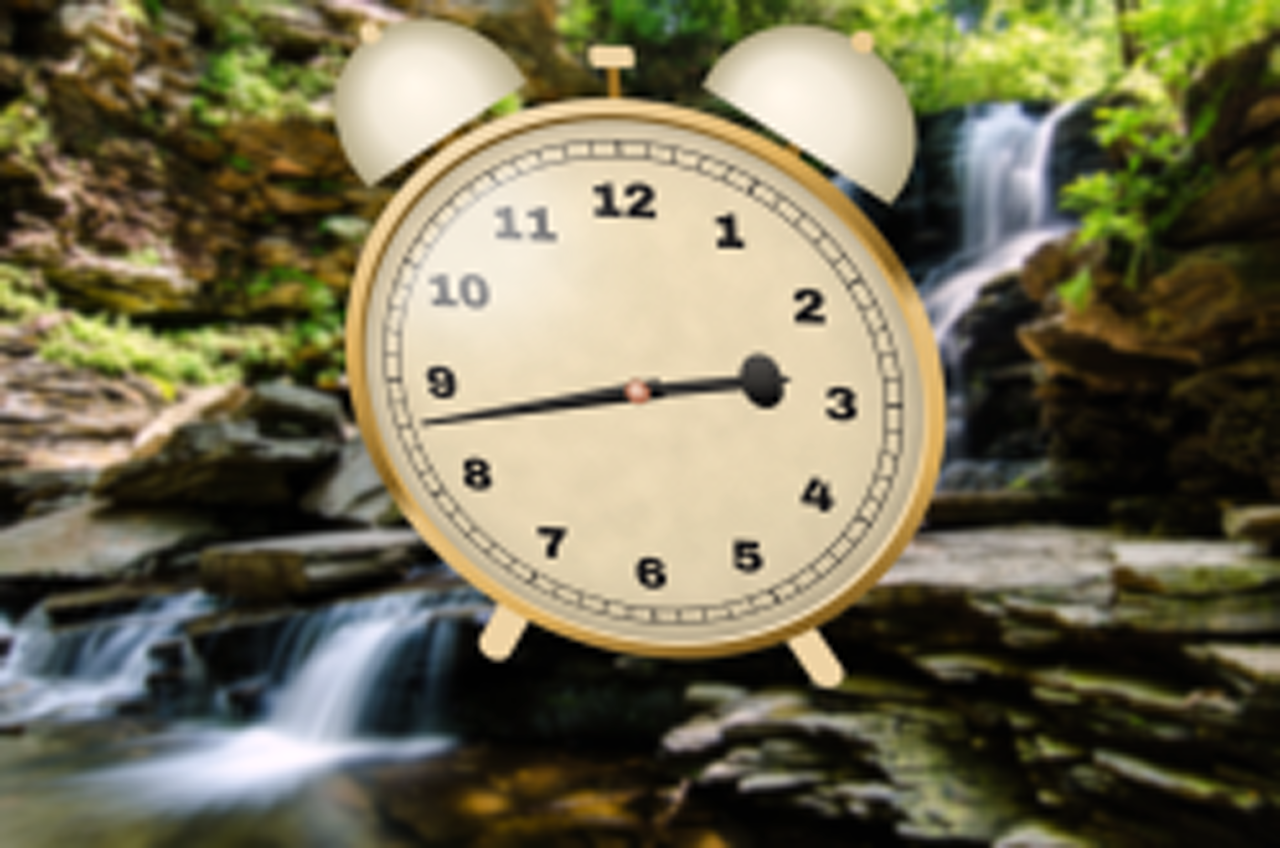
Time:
**2:43**
